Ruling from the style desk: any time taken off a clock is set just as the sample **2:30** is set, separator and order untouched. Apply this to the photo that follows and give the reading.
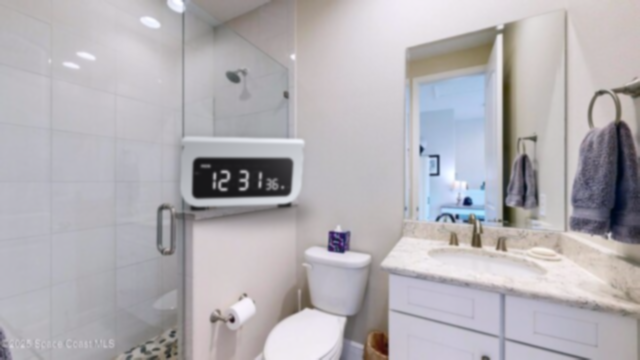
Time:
**12:31**
